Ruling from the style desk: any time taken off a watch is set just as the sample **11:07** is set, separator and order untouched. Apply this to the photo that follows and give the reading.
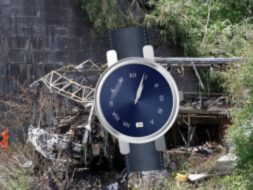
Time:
**1:04**
